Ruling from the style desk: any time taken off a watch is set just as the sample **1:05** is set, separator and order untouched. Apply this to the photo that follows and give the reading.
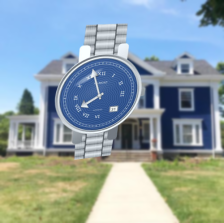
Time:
**7:57**
